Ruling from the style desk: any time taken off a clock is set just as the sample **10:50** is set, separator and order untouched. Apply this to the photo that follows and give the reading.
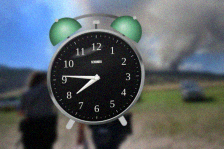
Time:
**7:46**
